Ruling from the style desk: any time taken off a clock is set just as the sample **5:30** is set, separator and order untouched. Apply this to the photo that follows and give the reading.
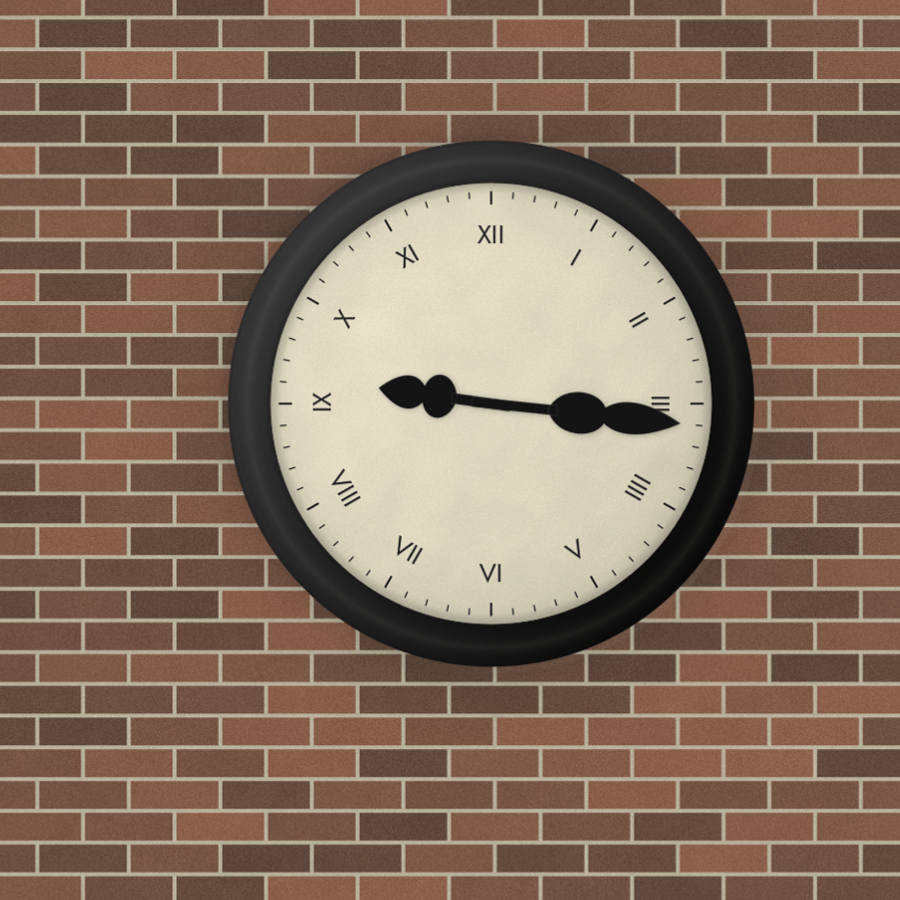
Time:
**9:16**
